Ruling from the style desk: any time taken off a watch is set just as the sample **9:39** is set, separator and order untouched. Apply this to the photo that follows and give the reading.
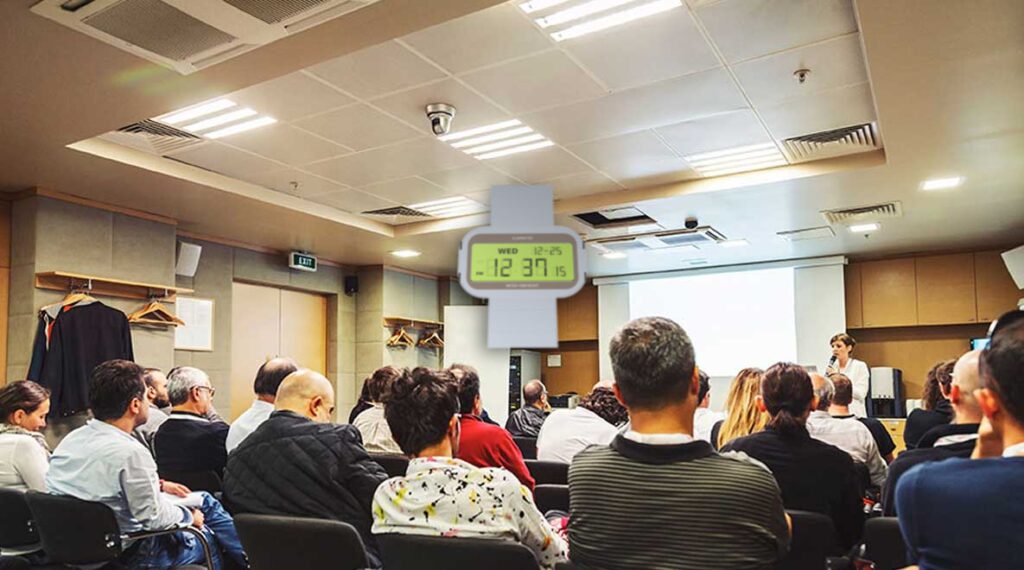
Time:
**12:37**
